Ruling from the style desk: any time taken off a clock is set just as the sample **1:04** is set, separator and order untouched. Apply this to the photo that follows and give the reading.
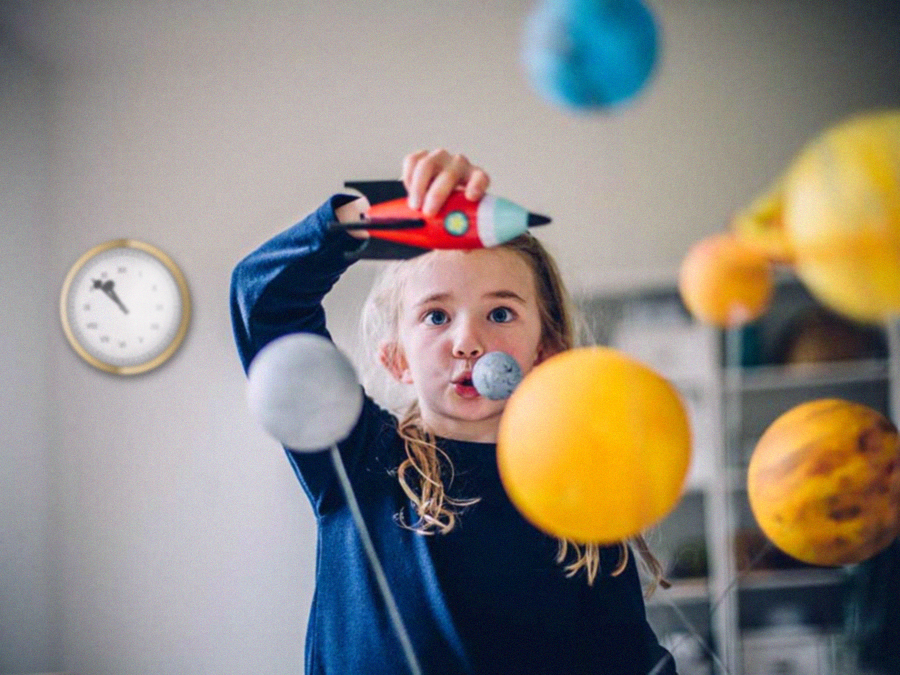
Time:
**10:52**
